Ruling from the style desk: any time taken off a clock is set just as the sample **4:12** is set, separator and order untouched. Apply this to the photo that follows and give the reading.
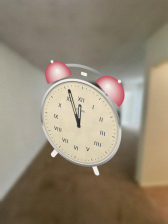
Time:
**11:56**
